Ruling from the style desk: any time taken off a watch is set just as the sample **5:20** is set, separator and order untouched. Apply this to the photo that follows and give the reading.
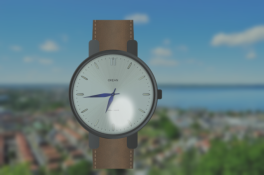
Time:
**6:44**
